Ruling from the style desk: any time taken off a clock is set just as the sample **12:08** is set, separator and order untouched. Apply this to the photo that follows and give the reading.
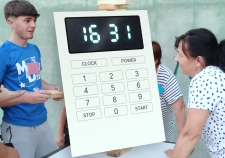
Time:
**16:31**
